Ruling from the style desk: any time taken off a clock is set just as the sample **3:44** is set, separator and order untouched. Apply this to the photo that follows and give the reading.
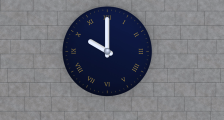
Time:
**10:00**
